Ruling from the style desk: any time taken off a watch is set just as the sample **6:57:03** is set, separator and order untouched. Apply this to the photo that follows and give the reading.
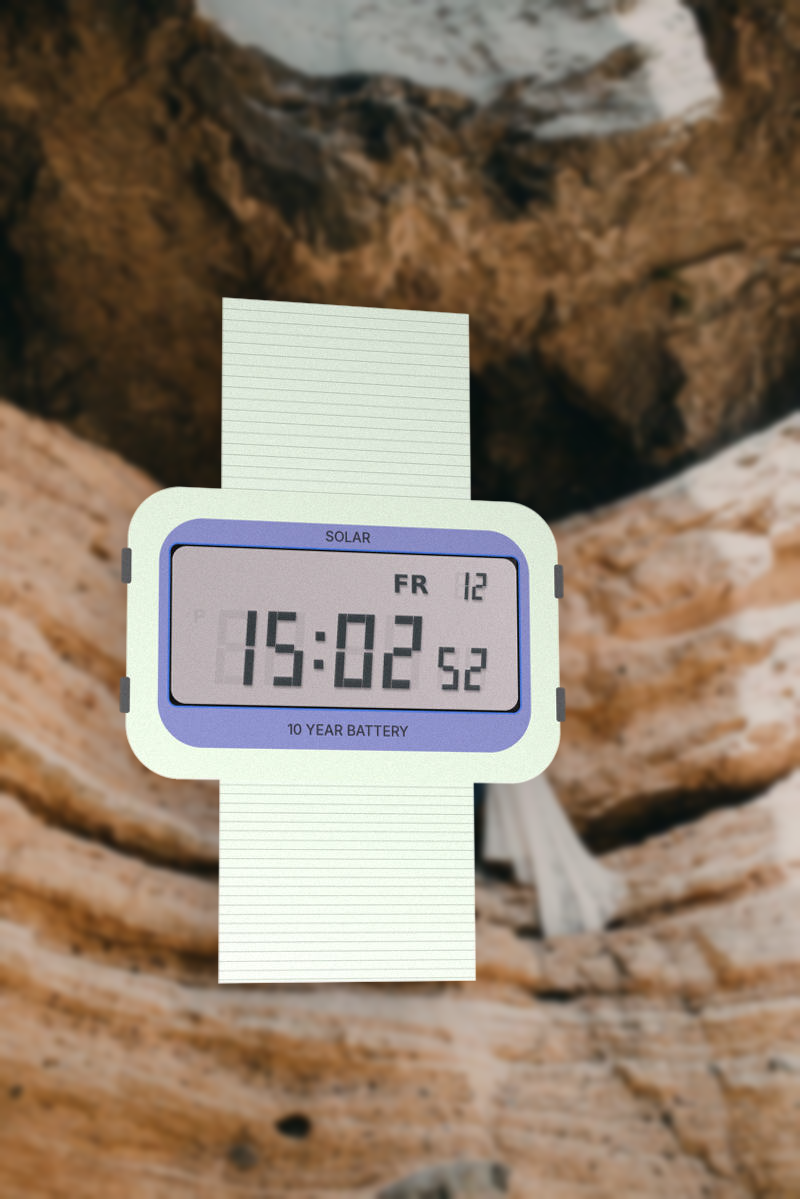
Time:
**15:02:52**
